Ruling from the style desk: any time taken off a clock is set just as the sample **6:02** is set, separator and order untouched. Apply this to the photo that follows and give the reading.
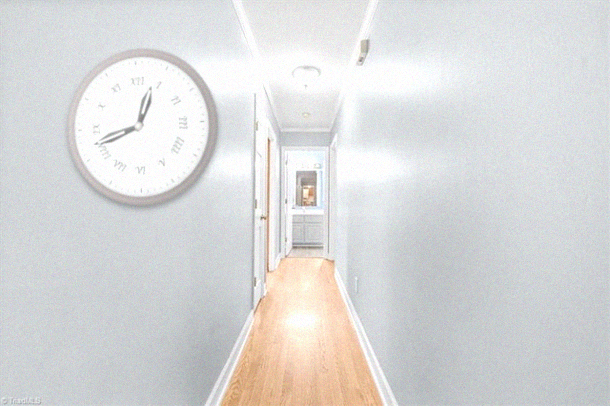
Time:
**12:42**
